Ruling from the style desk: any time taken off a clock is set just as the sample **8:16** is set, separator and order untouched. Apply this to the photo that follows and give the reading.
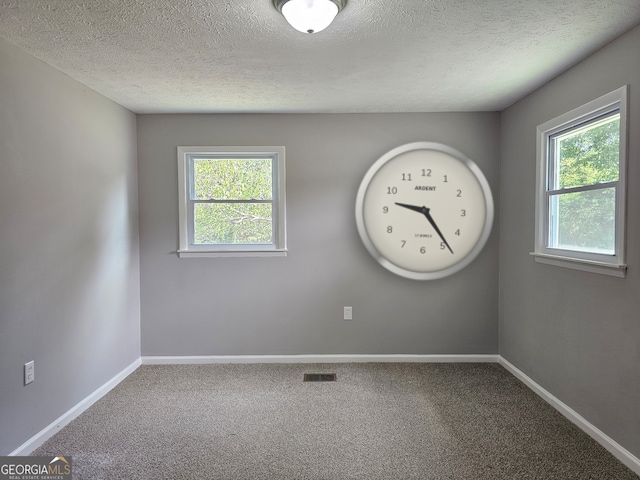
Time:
**9:24**
